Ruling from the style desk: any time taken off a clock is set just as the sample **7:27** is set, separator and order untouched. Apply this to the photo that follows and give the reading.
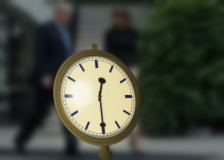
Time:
**12:30**
